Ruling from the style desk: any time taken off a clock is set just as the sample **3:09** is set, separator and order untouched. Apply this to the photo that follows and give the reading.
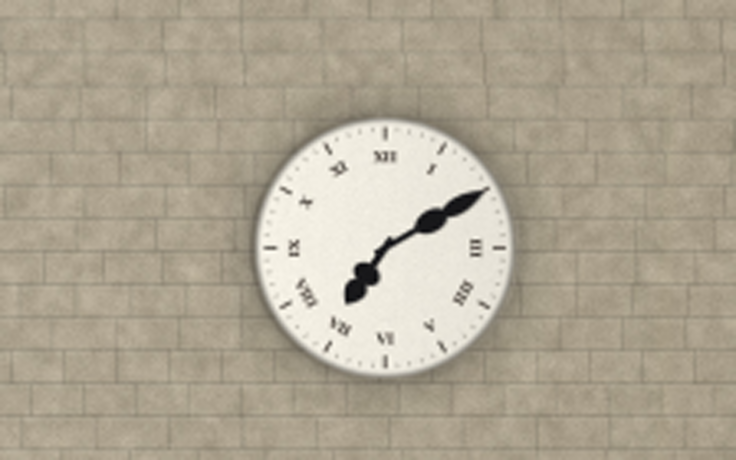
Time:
**7:10**
